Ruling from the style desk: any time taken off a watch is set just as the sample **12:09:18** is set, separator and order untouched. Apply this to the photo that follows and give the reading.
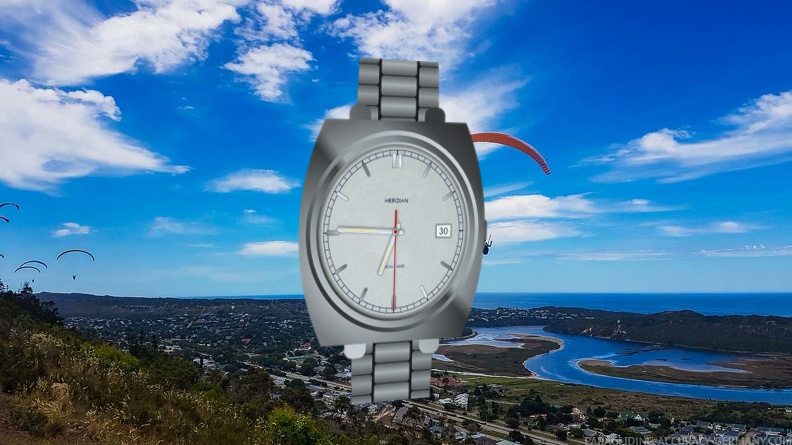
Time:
**6:45:30**
